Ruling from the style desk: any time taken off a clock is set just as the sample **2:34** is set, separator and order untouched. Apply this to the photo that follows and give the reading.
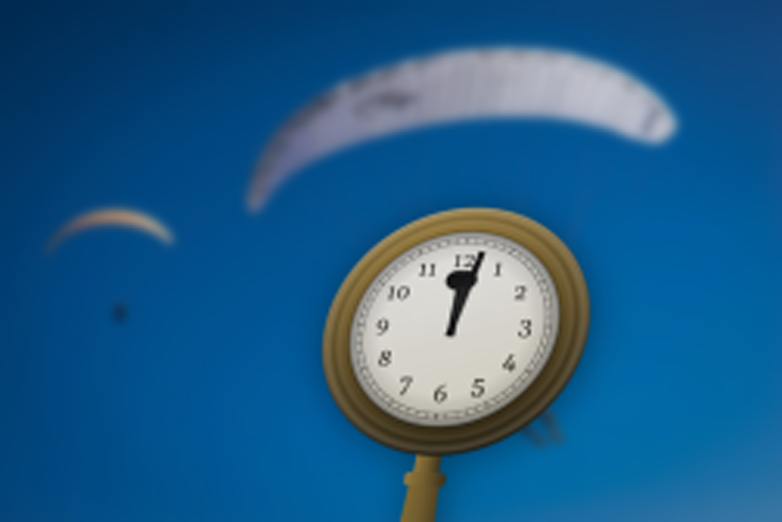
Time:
**12:02**
